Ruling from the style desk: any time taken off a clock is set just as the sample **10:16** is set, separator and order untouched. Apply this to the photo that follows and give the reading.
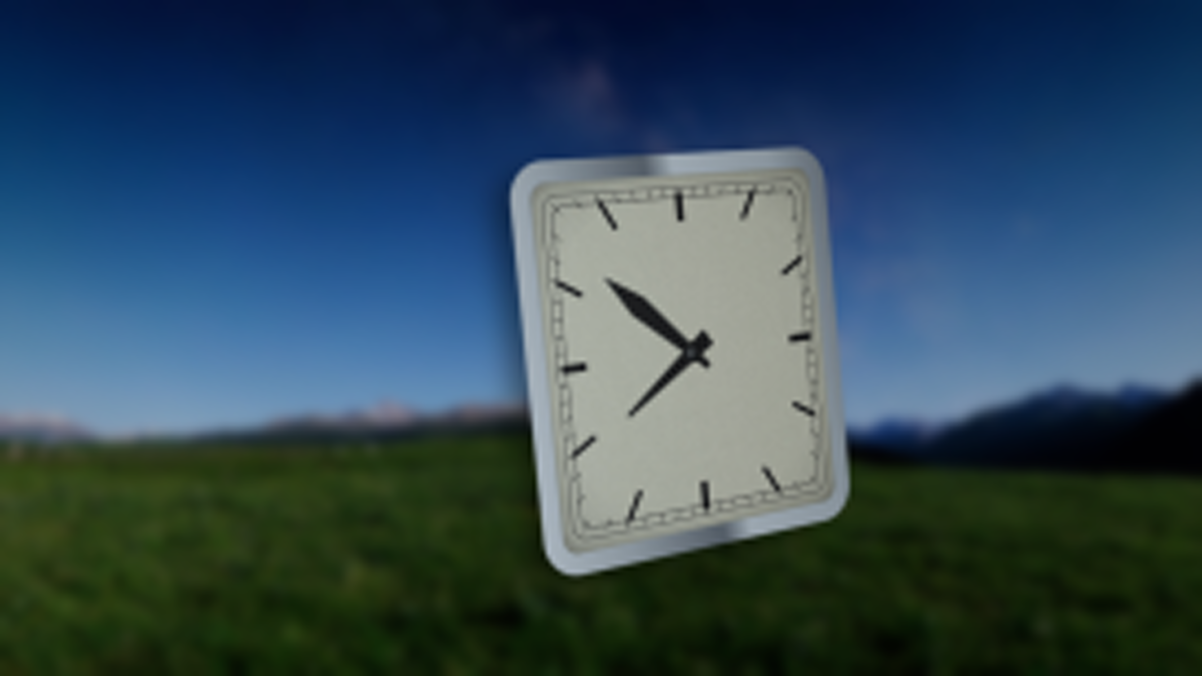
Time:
**7:52**
